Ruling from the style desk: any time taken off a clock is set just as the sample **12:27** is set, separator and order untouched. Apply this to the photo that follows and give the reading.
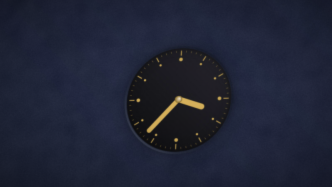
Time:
**3:37**
